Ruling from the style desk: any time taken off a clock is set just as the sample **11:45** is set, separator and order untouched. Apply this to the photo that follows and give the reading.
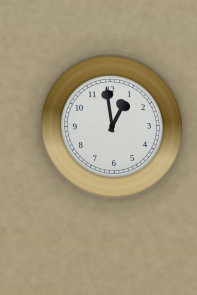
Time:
**12:59**
